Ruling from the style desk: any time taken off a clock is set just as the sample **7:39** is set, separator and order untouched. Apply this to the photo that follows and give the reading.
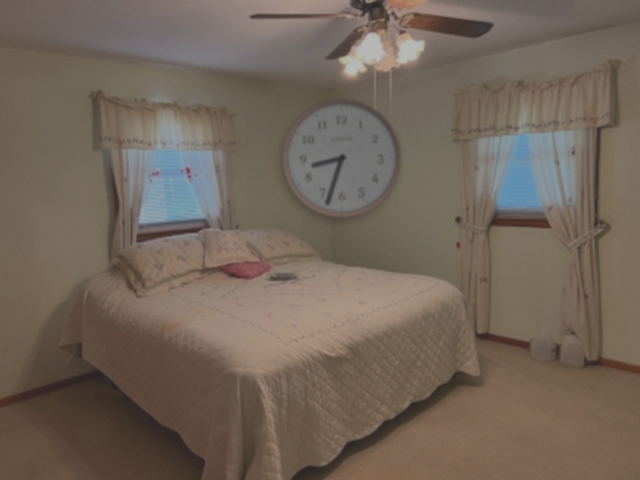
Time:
**8:33**
